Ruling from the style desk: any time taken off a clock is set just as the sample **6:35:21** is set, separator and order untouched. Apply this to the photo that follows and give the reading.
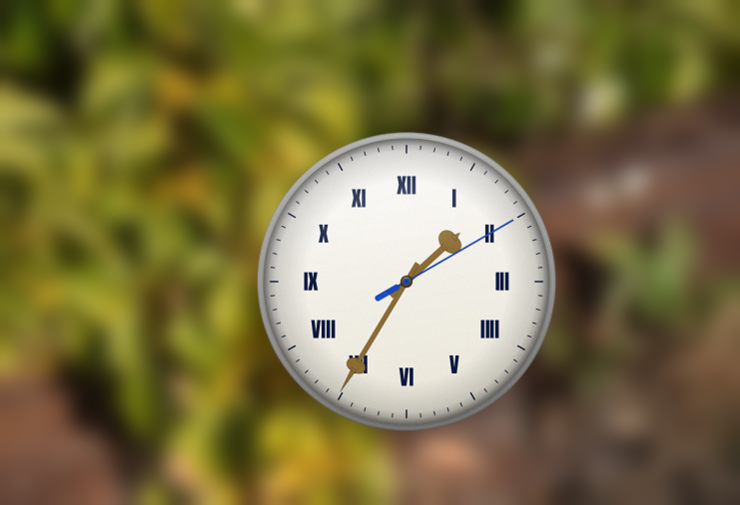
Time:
**1:35:10**
